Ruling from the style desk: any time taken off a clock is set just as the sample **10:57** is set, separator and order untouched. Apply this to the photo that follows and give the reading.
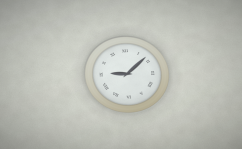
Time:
**9:08**
